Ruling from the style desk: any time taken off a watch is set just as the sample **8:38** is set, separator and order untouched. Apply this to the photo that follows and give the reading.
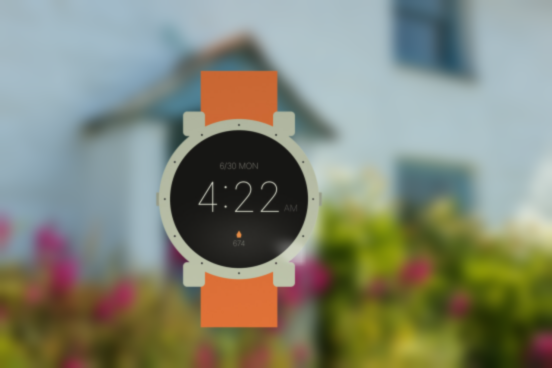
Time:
**4:22**
